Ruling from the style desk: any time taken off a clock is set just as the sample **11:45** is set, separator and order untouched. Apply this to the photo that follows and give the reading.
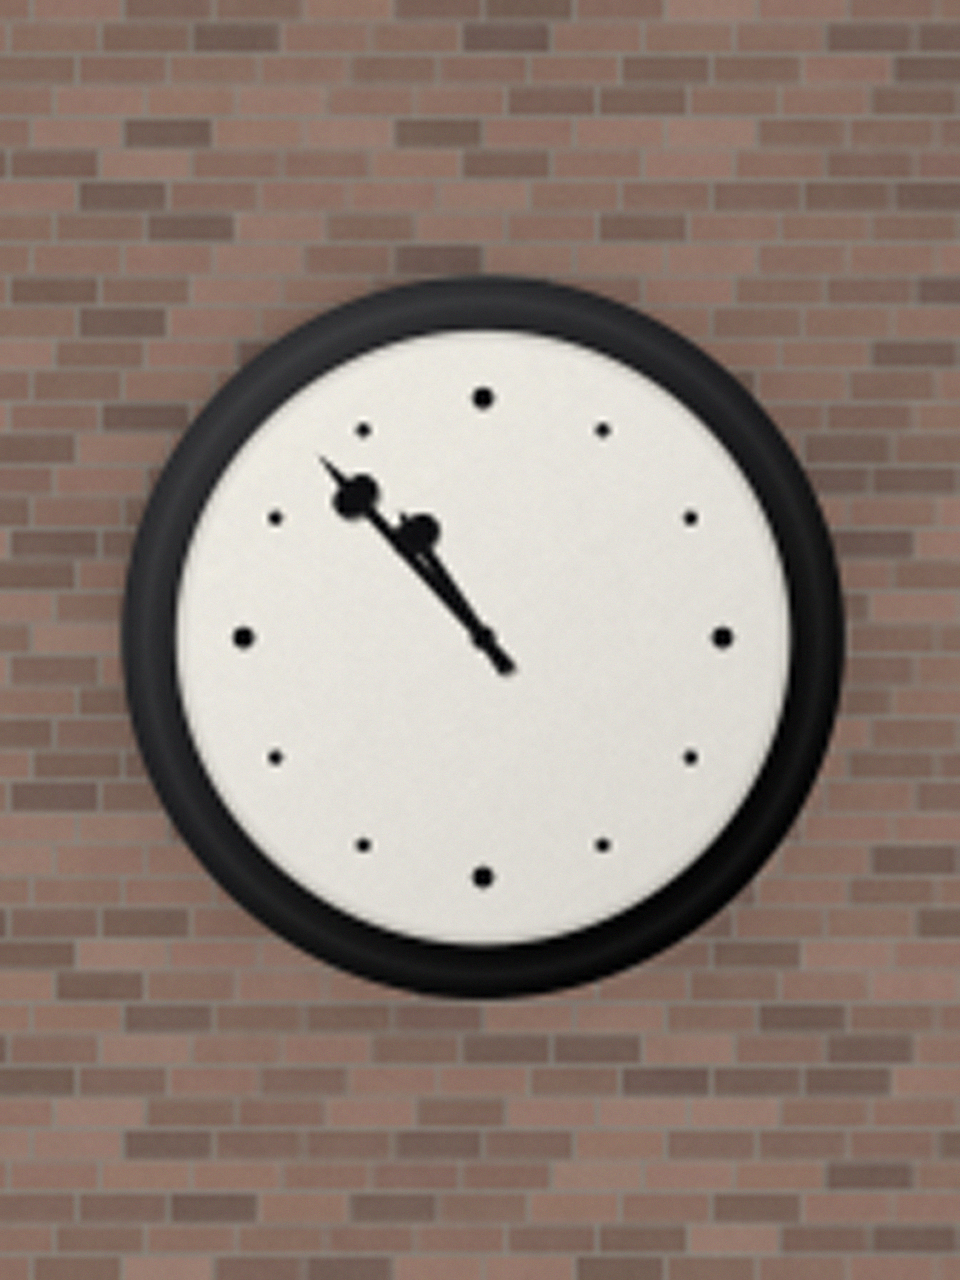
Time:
**10:53**
